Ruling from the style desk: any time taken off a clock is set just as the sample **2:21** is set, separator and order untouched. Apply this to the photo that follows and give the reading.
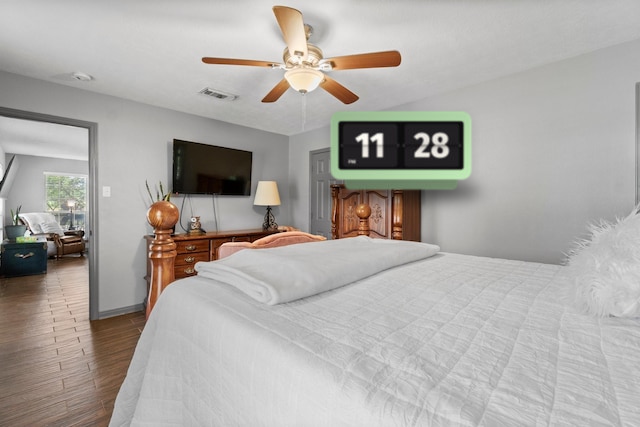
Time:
**11:28**
